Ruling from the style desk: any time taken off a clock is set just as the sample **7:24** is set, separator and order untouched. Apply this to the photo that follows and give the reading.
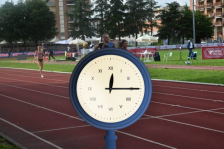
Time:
**12:15**
